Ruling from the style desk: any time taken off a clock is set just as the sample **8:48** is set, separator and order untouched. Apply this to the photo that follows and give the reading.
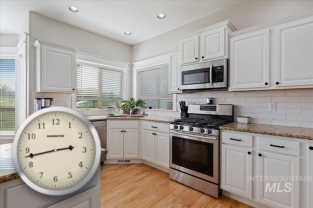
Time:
**2:43**
